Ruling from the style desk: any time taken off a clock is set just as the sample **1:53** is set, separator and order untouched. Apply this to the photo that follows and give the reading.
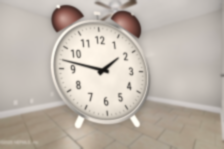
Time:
**1:47**
